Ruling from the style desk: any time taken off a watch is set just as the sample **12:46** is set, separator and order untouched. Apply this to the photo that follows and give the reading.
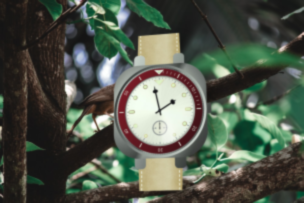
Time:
**1:58**
